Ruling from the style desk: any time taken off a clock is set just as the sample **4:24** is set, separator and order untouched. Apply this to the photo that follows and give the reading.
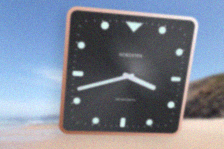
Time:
**3:42**
